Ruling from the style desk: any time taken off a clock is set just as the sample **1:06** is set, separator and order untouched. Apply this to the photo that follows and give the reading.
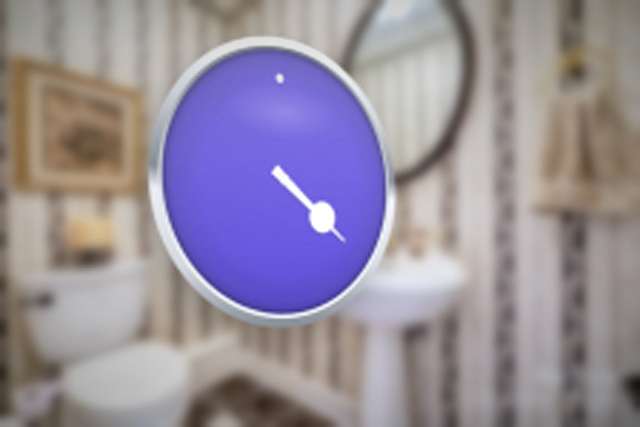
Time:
**4:22**
